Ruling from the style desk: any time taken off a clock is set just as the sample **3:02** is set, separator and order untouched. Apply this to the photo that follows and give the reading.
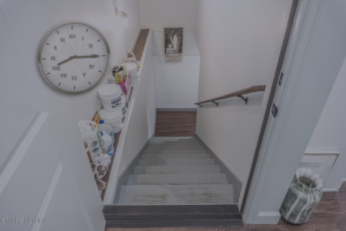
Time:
**8:15**
